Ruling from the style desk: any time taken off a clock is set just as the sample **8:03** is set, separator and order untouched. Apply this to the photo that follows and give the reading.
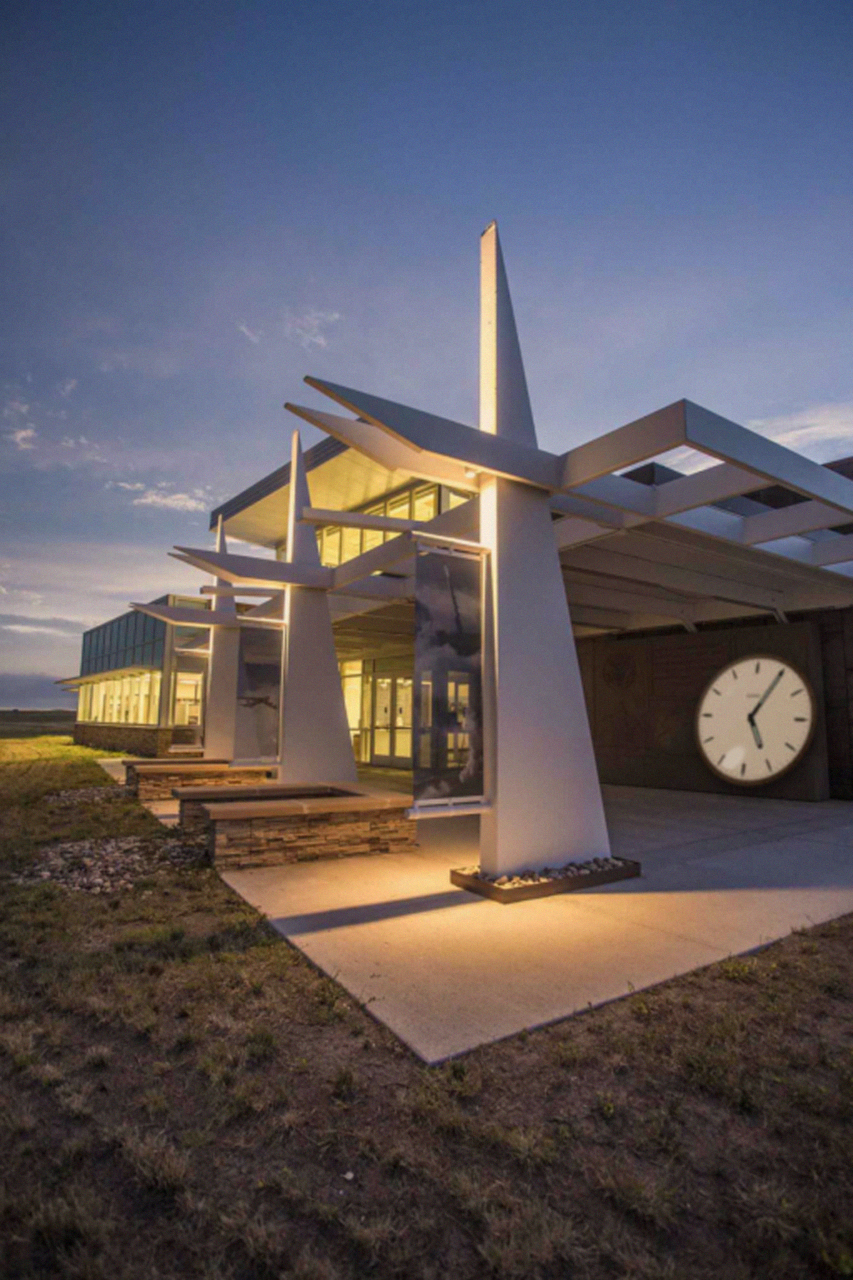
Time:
**5:05**
